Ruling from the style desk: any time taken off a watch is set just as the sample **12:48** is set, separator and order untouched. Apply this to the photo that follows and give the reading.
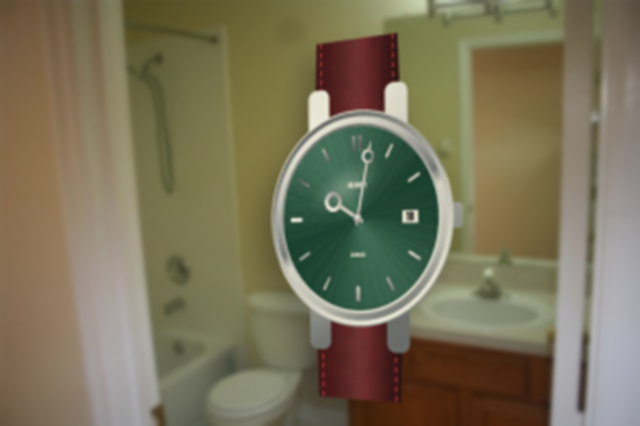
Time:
**10:02**
